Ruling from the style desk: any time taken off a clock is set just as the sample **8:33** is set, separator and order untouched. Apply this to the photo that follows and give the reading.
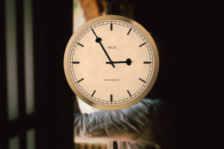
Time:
**2:55**
